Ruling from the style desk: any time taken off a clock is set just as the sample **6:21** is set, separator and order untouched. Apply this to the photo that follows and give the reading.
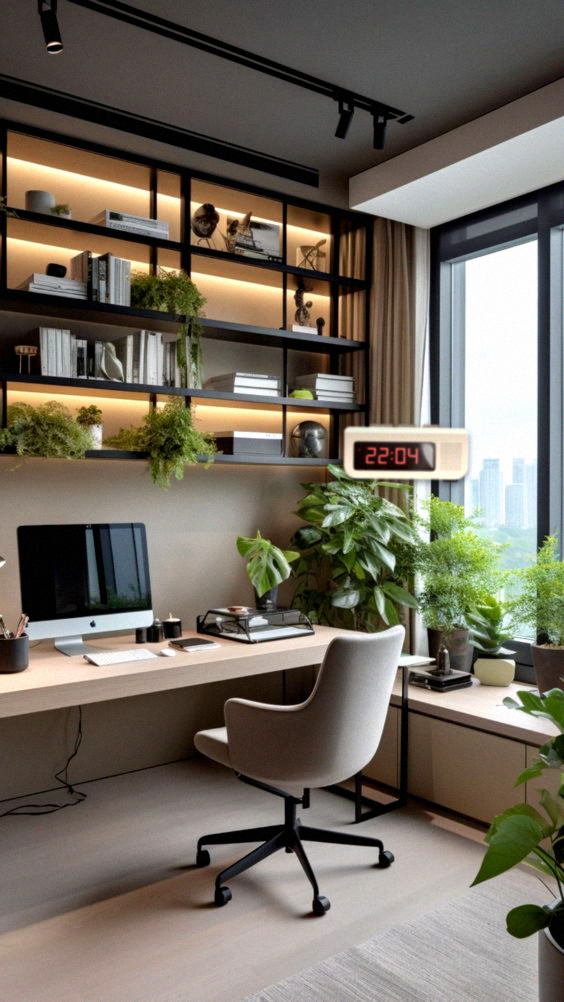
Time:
**22:04**
